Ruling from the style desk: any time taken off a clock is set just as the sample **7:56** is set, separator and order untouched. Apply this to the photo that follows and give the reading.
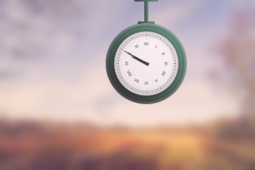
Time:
**9:50**
